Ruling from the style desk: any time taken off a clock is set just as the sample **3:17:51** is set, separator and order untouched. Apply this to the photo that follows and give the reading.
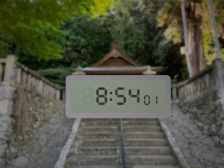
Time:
**8:54:01**
